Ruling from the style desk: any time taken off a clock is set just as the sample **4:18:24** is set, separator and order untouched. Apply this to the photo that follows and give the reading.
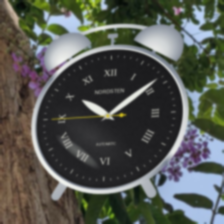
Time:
**10:08:45**
